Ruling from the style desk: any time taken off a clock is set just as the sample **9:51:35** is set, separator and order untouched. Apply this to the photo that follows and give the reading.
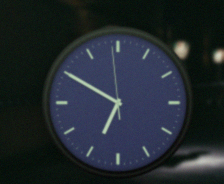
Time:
**6:49:59**
